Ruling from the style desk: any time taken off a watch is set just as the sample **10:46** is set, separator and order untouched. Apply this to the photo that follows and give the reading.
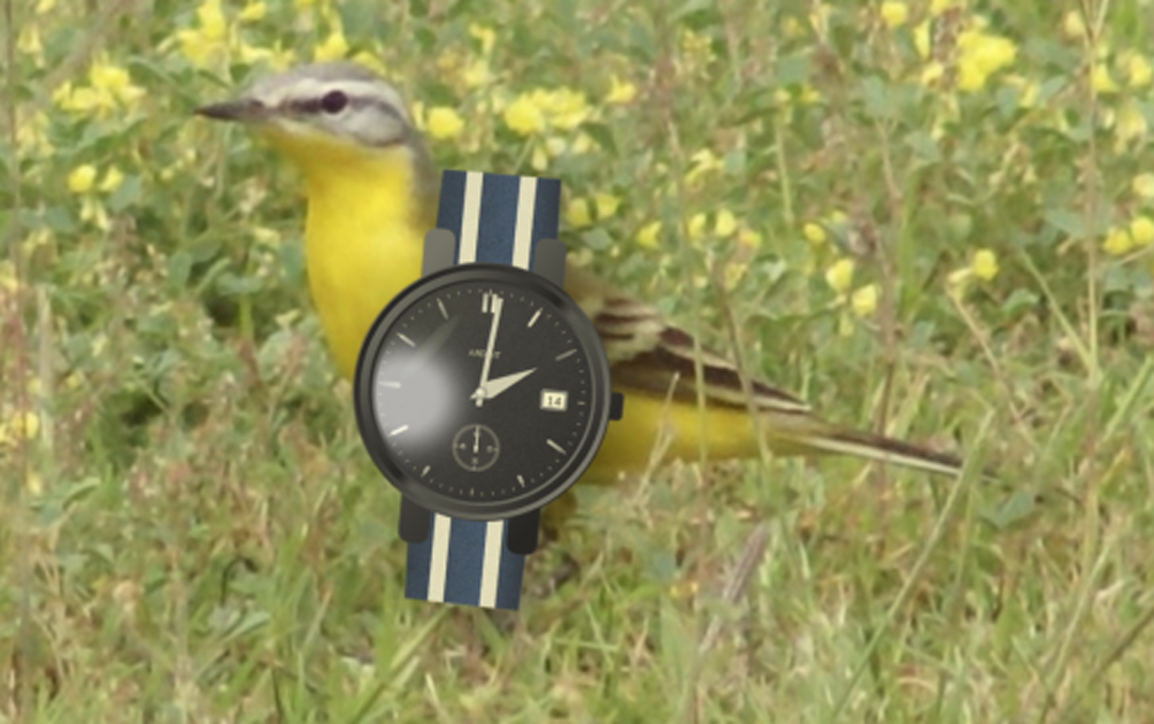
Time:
**2:01**
